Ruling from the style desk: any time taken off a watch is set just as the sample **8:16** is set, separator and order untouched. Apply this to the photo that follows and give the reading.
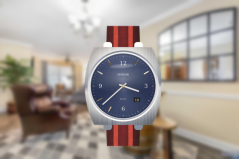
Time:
**3:38**
